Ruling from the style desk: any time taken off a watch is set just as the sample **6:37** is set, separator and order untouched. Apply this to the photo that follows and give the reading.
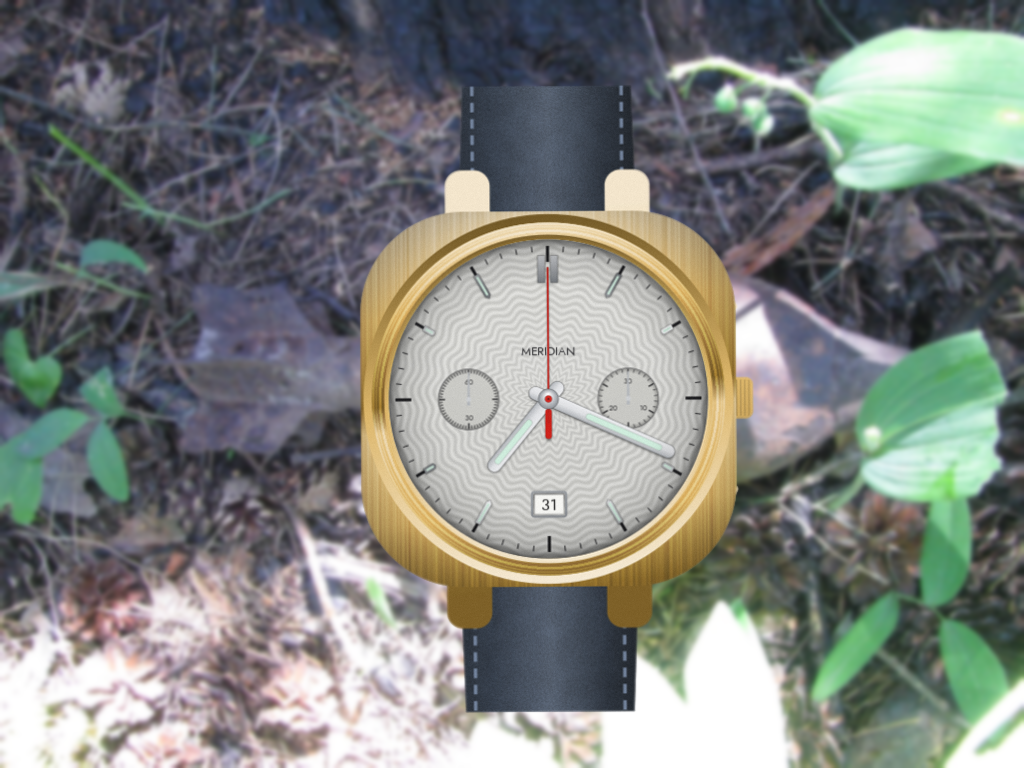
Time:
**7:19**
